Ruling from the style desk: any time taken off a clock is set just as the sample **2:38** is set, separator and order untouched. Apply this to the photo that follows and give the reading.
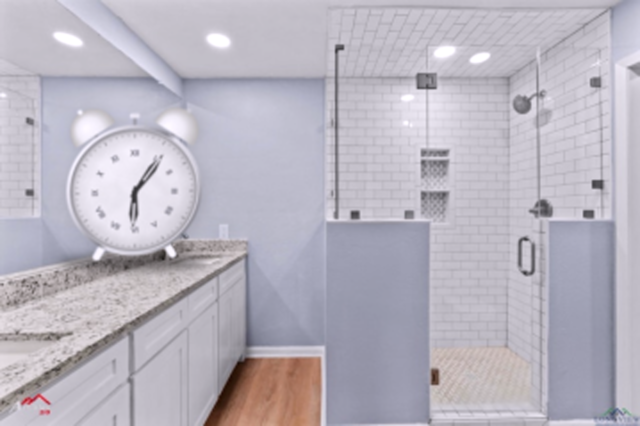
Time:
**6:06**
